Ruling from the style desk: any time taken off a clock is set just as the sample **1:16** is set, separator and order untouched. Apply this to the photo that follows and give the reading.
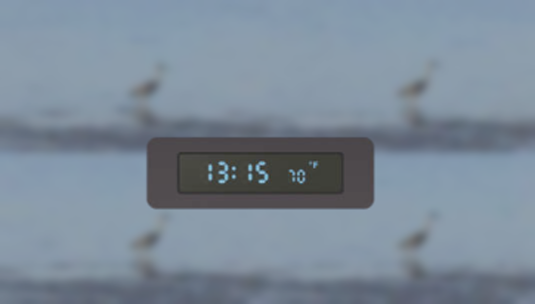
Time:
**13:15**
